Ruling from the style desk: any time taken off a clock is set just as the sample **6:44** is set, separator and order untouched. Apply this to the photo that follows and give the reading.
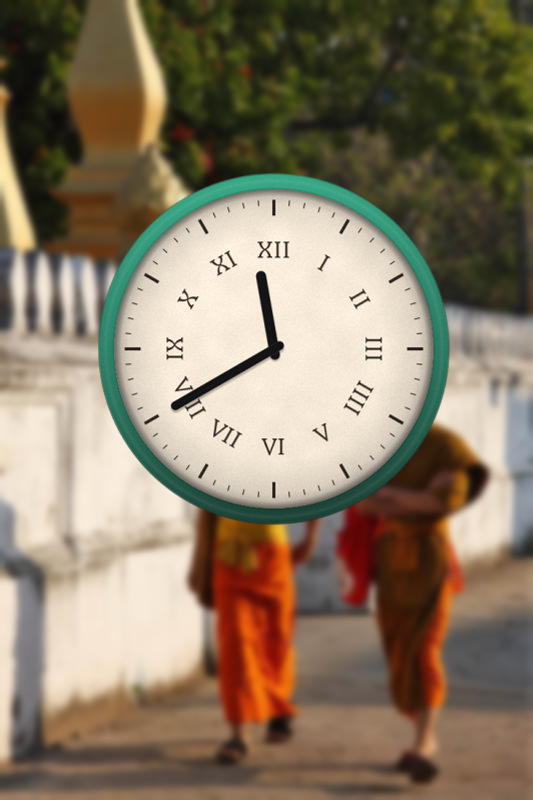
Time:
**11:40**
